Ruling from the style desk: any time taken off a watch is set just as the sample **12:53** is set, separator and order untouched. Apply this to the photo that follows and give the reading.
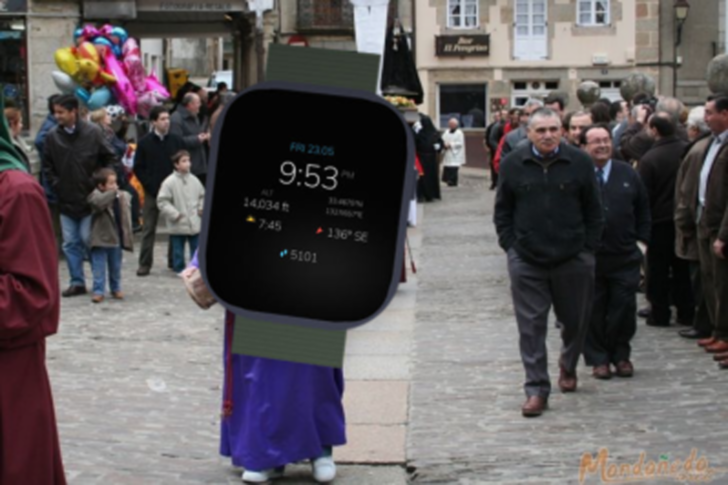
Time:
**9:53**
